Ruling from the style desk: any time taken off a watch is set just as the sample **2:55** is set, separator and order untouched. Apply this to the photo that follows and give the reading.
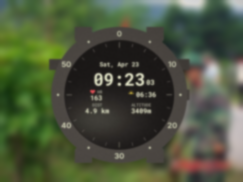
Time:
**9:23**
